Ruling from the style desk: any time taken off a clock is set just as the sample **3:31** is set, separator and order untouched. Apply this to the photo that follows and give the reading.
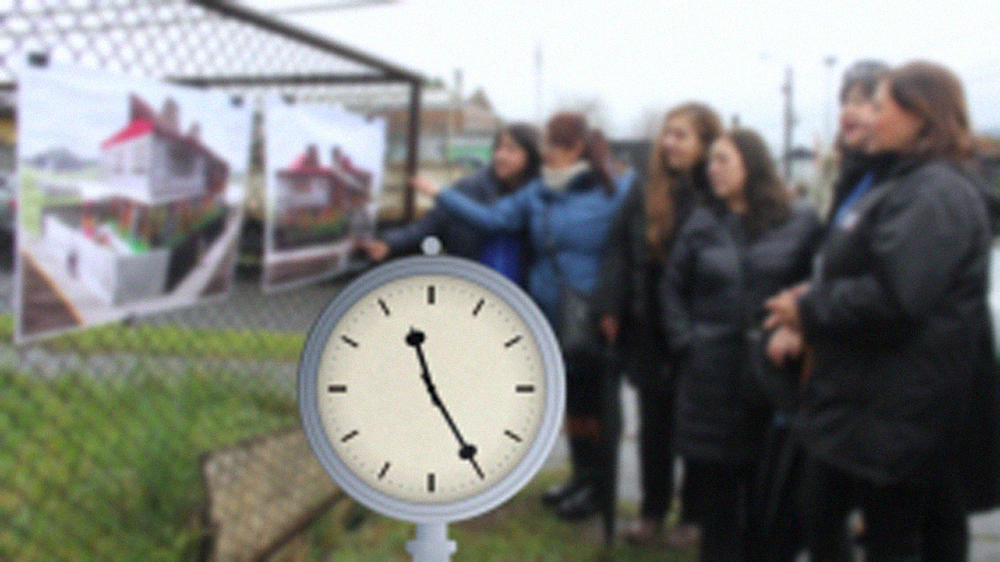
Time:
**11:25**
